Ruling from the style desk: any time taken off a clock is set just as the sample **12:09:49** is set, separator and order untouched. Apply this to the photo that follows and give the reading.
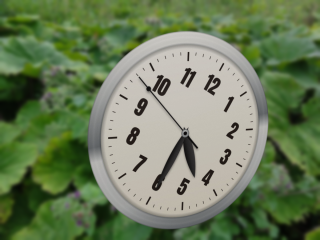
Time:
**4:29:48**
